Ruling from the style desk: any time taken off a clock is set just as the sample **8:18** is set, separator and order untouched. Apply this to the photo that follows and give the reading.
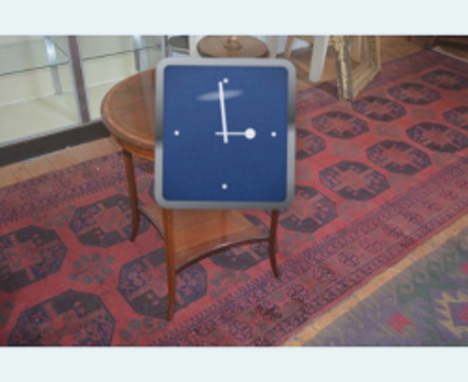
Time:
**2:59**
